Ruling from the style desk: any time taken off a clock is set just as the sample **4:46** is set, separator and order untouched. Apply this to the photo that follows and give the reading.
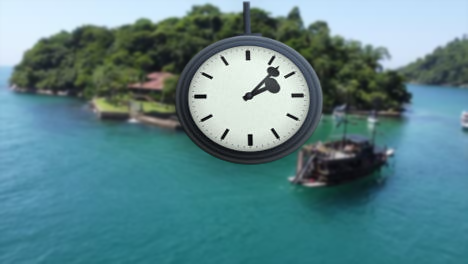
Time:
**2:07**
